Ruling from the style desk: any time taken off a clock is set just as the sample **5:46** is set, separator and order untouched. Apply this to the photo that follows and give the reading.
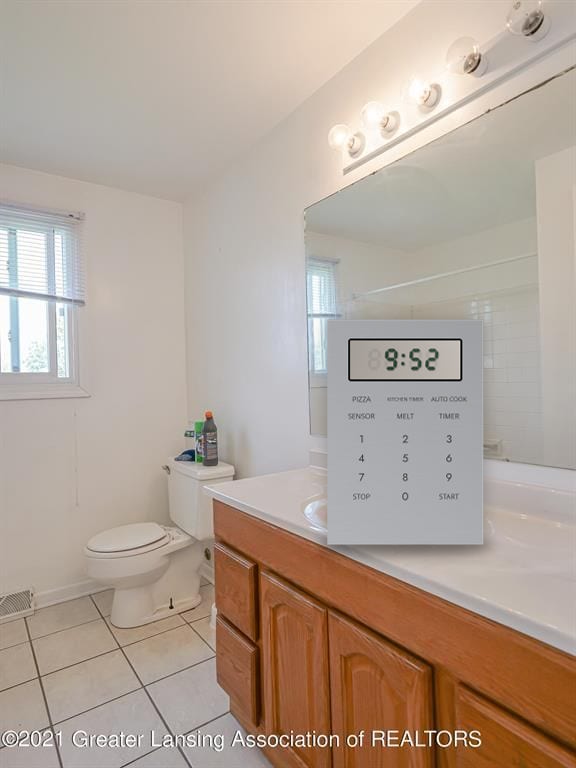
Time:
**9:52**
